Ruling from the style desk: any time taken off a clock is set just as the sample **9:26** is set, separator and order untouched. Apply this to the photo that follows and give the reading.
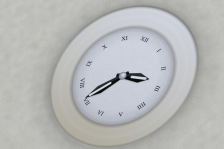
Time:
**2:36**
